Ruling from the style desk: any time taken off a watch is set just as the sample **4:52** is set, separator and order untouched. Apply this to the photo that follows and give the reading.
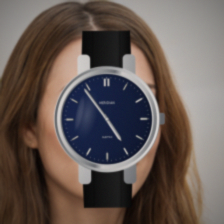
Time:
**4:54**
